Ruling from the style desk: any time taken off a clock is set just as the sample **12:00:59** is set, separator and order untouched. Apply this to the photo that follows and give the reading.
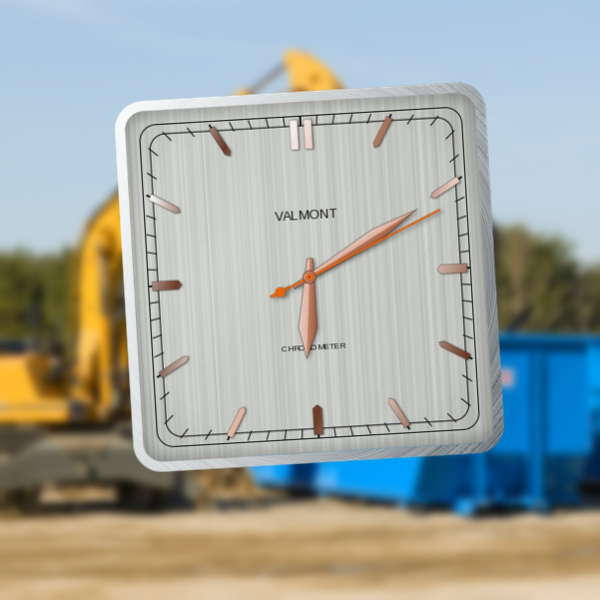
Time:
**6:10:11**
